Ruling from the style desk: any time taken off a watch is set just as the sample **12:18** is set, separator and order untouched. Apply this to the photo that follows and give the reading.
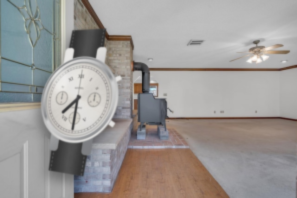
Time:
**7:30**
